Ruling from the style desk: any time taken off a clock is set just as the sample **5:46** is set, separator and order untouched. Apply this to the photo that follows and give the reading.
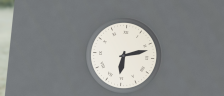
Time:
**6:12**
